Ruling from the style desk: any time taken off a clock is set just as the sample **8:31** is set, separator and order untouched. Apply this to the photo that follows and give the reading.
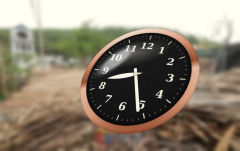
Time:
**8:26**
